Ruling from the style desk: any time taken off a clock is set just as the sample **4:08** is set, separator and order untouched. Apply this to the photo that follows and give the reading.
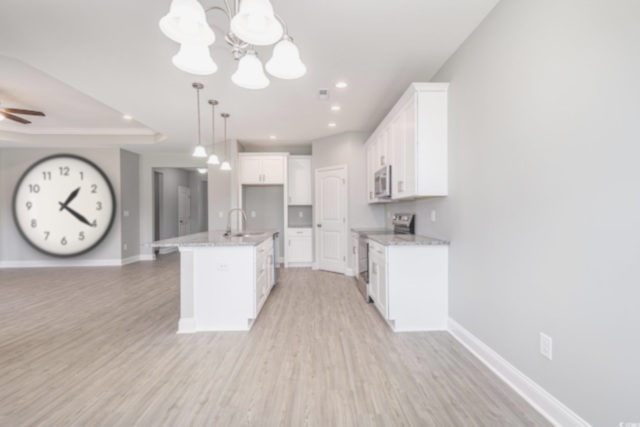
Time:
**1:21**
